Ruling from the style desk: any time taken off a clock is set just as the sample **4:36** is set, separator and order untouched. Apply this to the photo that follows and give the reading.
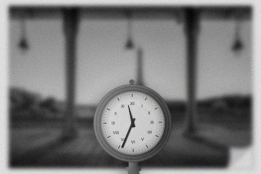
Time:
**11:34**
